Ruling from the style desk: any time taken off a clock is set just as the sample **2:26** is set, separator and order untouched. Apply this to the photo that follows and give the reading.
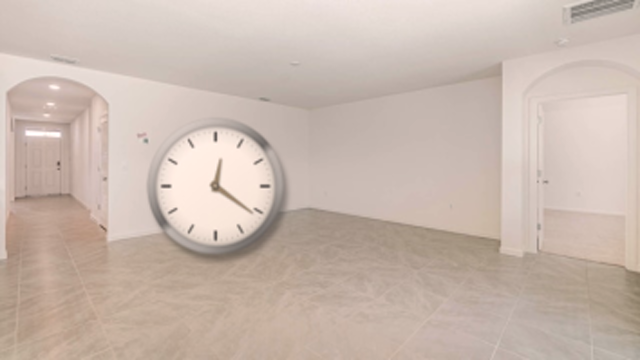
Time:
**12:21**
